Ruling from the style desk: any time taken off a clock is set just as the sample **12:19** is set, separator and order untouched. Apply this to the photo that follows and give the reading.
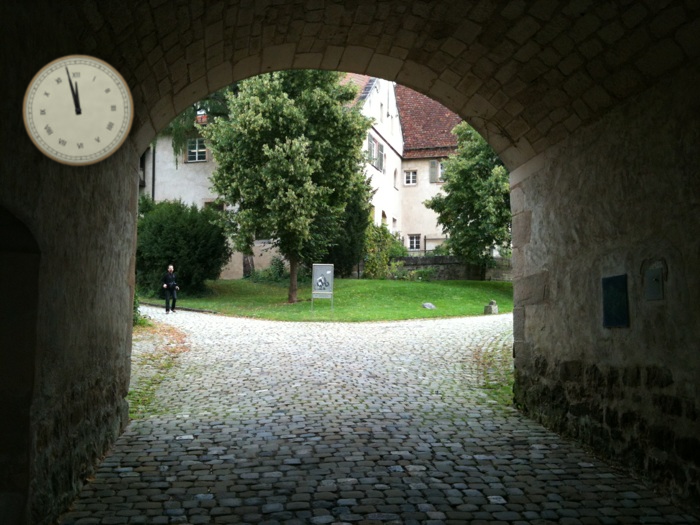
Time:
**11:58**
